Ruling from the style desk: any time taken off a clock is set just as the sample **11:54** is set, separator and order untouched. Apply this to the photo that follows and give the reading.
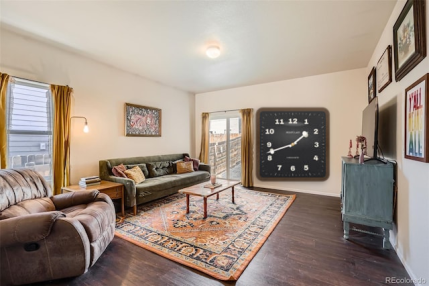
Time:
**1:42**
